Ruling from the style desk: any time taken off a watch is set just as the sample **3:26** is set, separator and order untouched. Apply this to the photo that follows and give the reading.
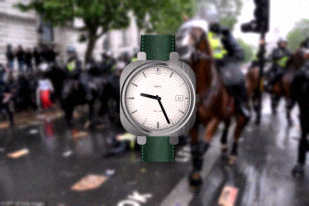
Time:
**9:26**
